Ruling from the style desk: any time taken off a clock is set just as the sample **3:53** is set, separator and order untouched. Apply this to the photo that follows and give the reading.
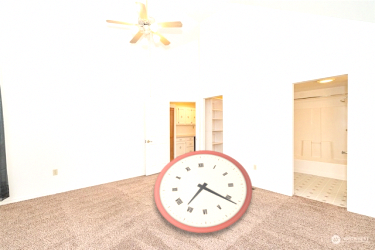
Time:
**7:21**
